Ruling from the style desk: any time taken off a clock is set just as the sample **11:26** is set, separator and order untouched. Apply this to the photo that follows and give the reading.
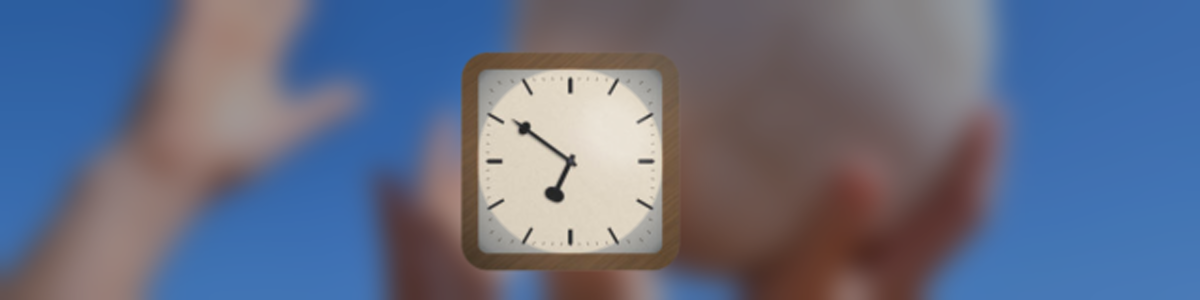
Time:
**6:51**
